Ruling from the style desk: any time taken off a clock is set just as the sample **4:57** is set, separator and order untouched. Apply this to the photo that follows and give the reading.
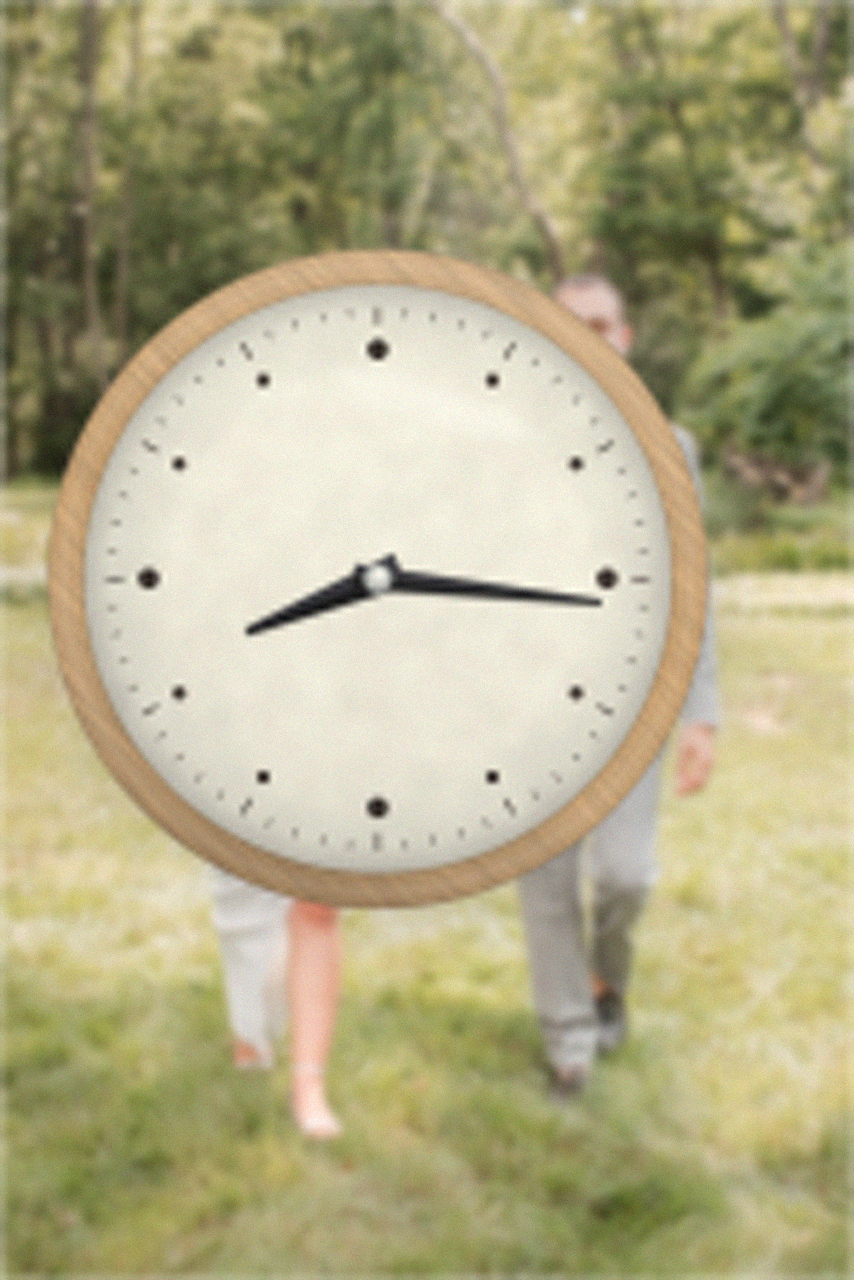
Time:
**8:16**
